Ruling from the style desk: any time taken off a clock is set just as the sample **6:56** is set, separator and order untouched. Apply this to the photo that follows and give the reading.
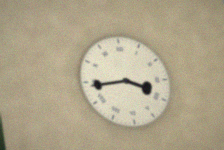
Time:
**3:44**
